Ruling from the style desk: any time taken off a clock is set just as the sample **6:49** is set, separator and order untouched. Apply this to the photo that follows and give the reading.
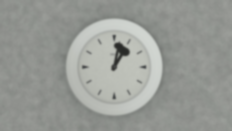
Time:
**1:02**
